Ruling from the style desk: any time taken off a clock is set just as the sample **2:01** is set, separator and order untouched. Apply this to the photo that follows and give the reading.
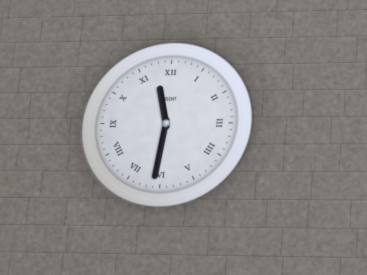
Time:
**11:31**
